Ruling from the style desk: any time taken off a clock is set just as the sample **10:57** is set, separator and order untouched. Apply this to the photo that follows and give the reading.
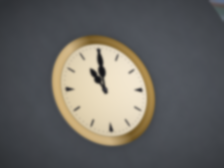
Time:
**11:00**
